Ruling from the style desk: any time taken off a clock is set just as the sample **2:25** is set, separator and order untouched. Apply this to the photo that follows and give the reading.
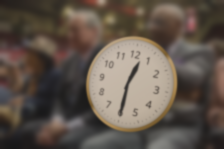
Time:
**12:30**
